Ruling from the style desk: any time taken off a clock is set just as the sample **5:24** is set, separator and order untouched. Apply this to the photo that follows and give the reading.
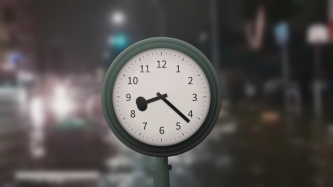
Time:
**8:22**
